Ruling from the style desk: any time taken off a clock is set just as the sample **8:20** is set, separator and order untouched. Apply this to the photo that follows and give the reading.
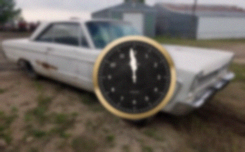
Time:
**11:59**
